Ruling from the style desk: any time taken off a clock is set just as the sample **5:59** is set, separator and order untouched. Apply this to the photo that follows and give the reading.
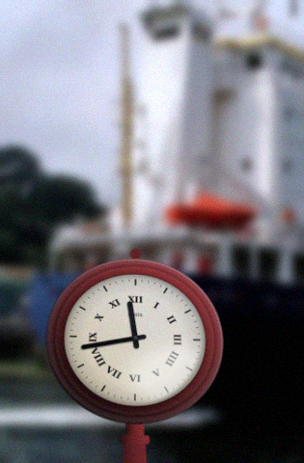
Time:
**11:43**
